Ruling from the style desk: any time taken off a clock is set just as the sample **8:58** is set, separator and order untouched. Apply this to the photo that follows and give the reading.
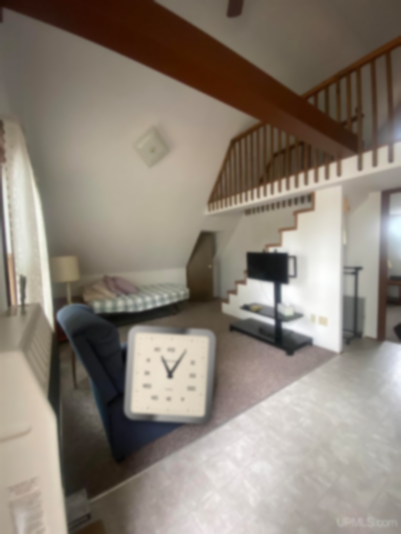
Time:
**11:05**
